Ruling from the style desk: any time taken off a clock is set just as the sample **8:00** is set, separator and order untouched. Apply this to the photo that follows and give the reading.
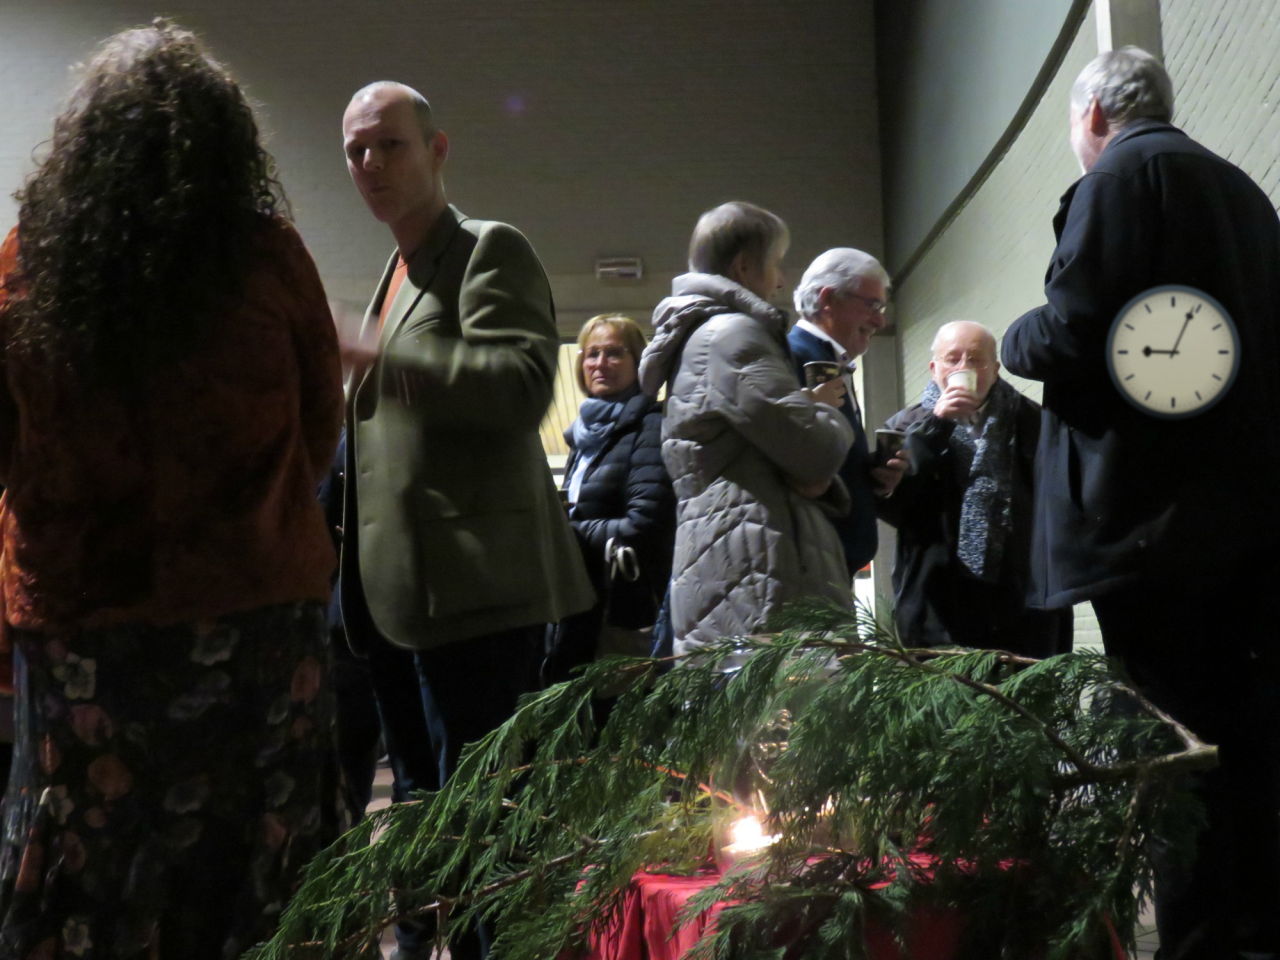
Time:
**9:04**
